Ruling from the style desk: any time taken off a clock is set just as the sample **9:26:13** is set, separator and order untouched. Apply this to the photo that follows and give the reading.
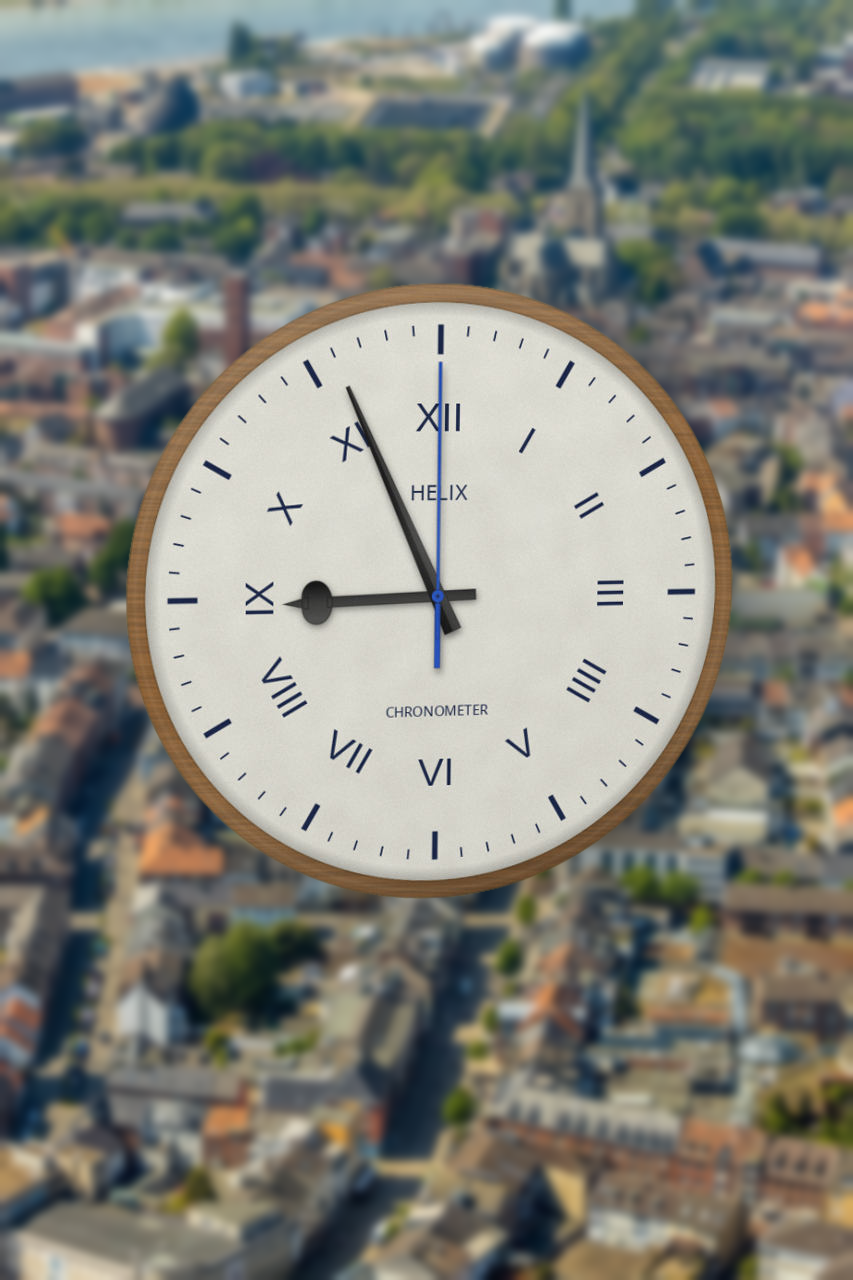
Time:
**8:56:00**
